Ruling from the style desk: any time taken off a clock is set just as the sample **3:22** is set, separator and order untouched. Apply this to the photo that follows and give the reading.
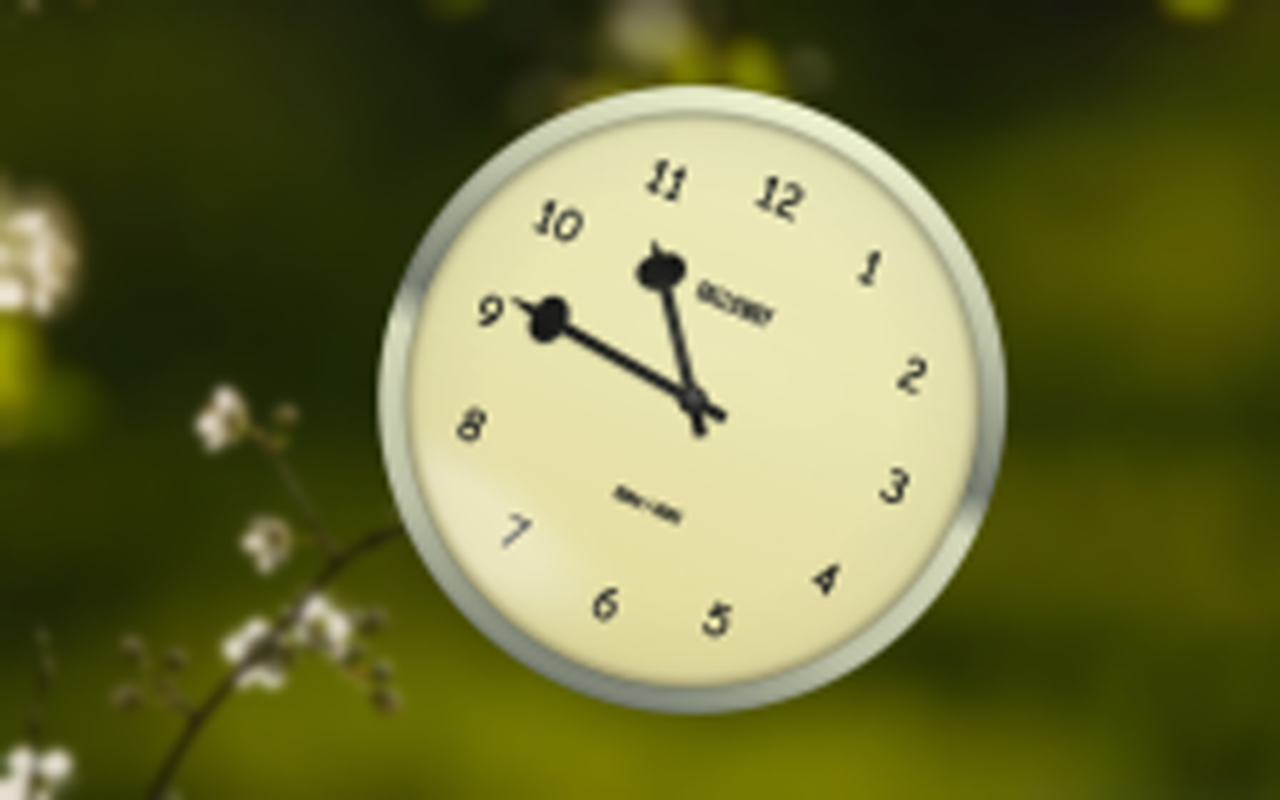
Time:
**10:46**
